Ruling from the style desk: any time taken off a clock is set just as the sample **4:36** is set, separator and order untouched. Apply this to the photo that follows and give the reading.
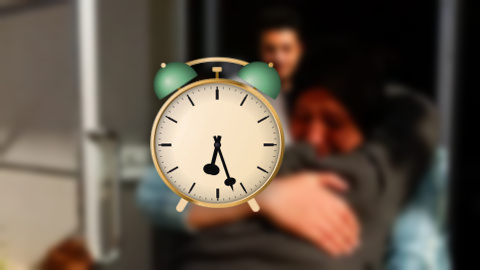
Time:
**6:27**
